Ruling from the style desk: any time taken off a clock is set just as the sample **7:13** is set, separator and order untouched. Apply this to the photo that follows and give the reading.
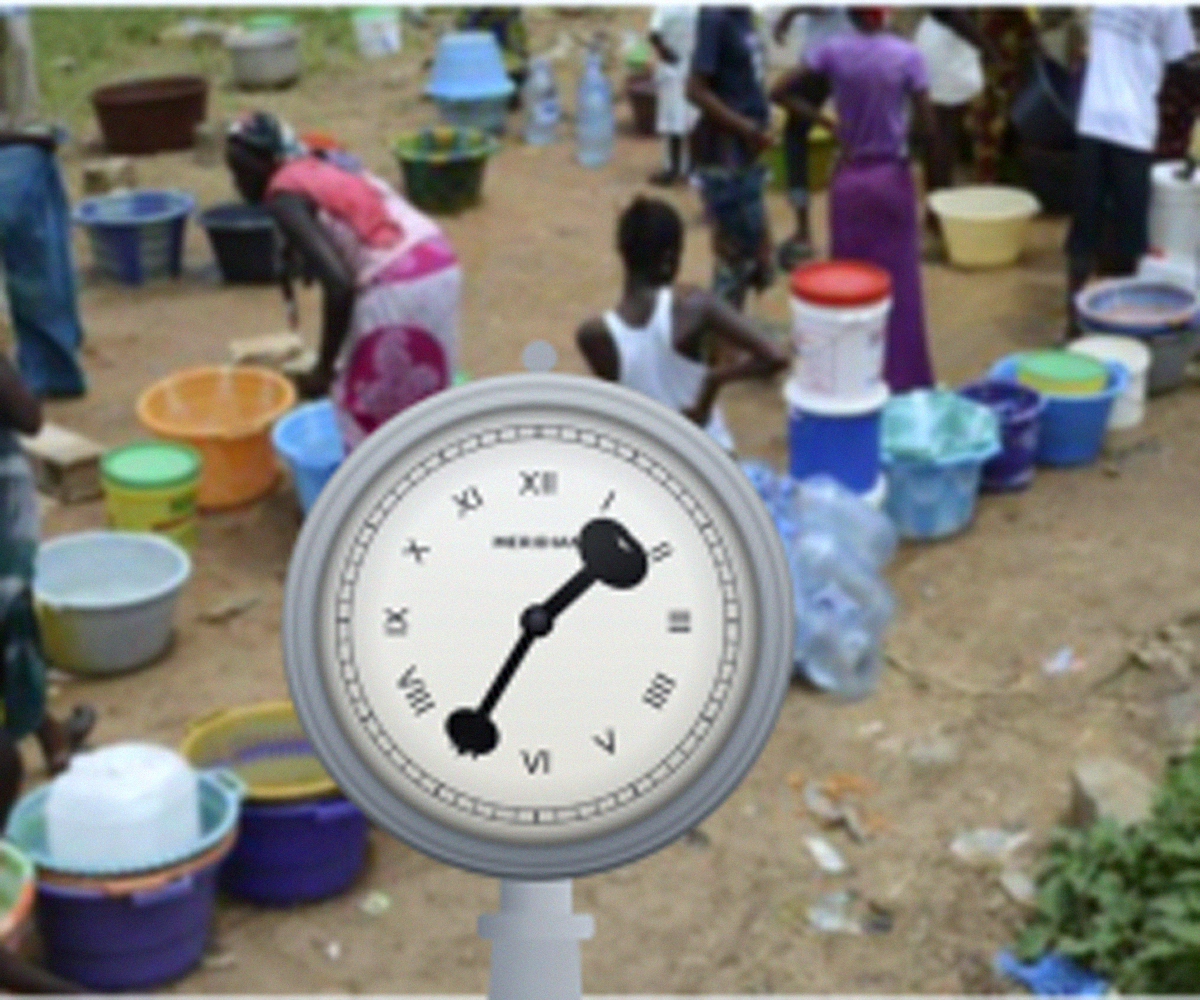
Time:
**1:35**
